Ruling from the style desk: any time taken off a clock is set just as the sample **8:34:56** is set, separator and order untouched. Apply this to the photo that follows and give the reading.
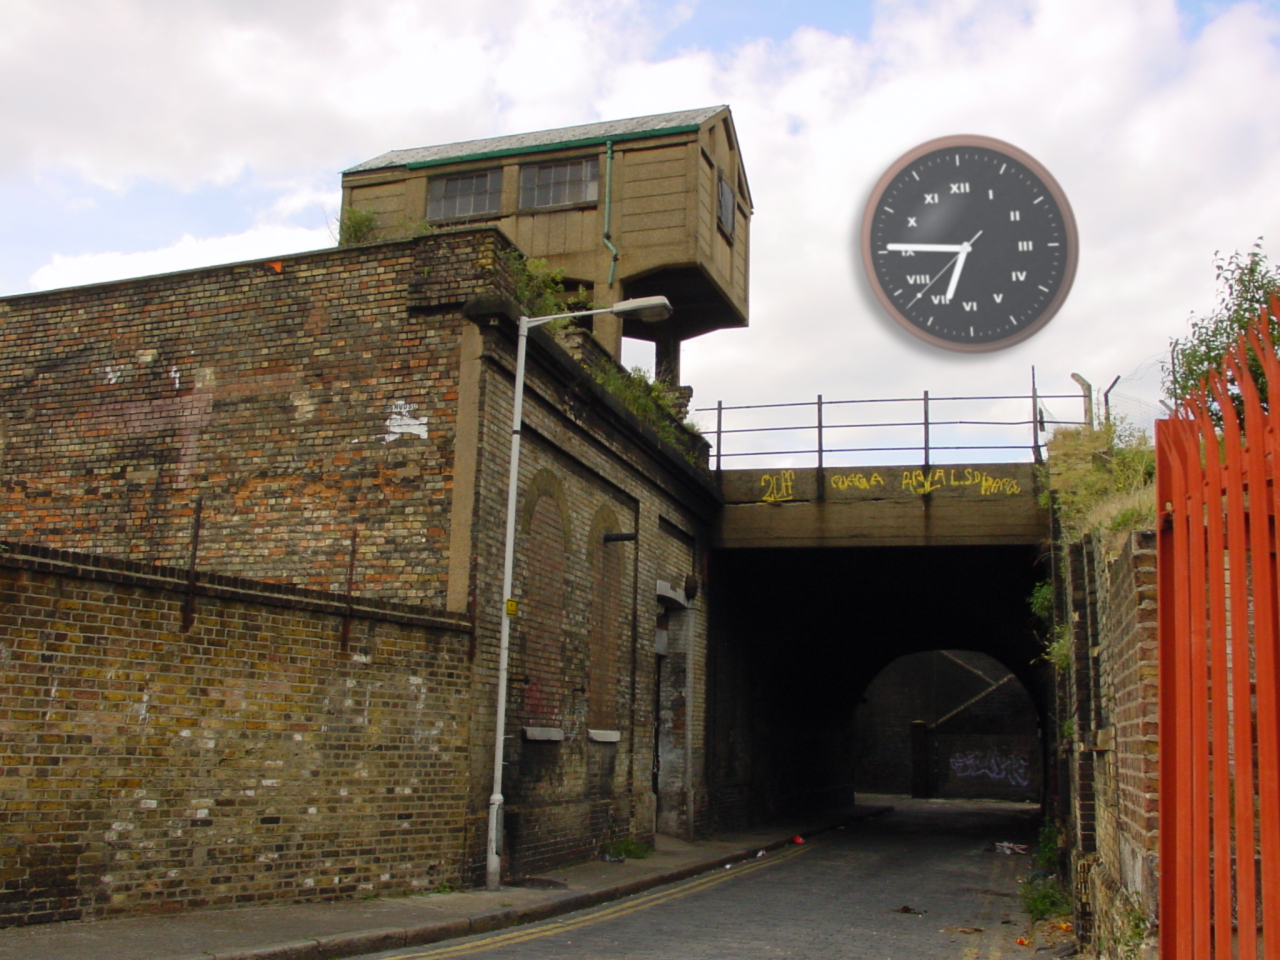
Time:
**6:45:38**
